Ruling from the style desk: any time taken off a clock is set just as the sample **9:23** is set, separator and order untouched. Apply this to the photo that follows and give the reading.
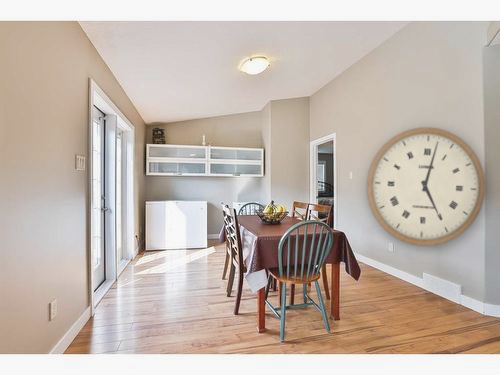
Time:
**5:02**
